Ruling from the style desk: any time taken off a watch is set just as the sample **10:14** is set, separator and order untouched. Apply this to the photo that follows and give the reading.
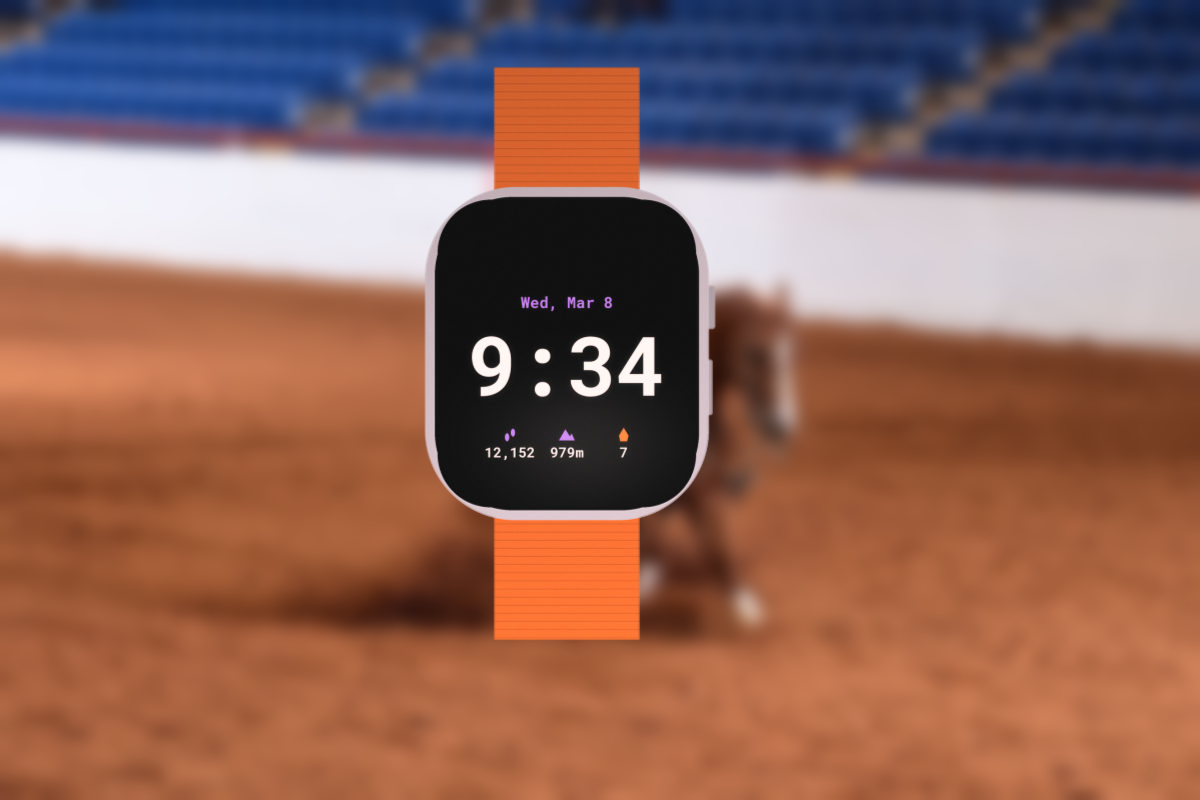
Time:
**9:34**
